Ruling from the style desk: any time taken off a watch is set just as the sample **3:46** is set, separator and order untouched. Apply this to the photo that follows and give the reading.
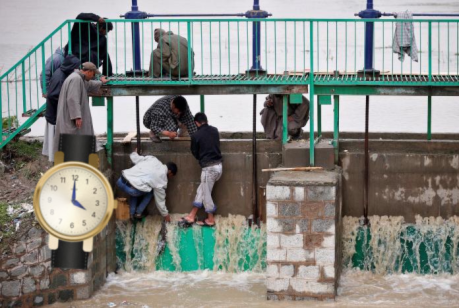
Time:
**4:00**
